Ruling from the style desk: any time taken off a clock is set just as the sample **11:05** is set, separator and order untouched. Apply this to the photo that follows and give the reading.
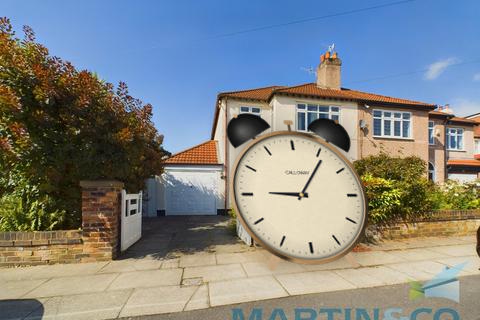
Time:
**9:06**
